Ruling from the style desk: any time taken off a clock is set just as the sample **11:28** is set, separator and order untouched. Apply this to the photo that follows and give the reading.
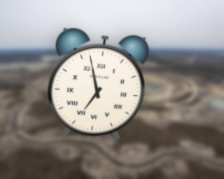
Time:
**6:57**
